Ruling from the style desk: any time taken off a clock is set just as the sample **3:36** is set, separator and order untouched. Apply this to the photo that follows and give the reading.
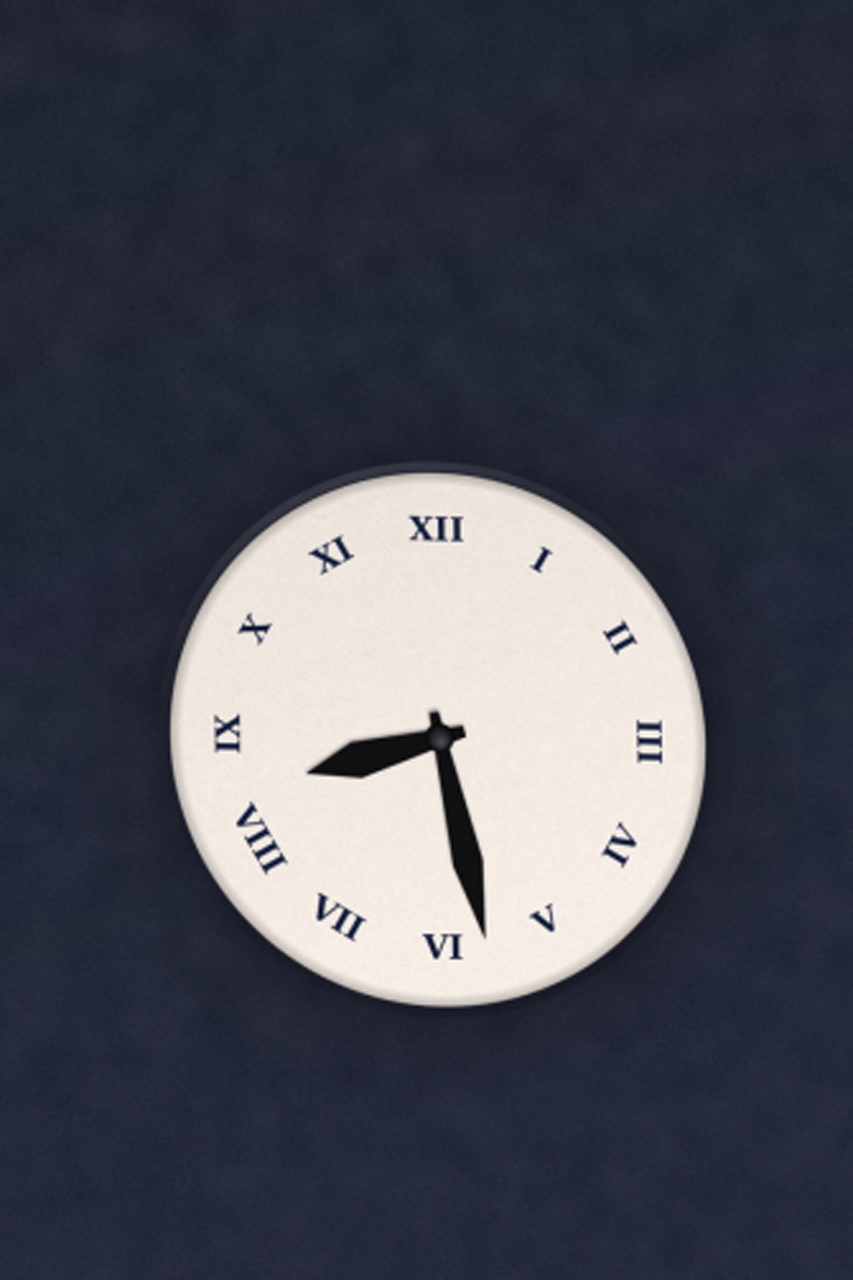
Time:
**8:28**
